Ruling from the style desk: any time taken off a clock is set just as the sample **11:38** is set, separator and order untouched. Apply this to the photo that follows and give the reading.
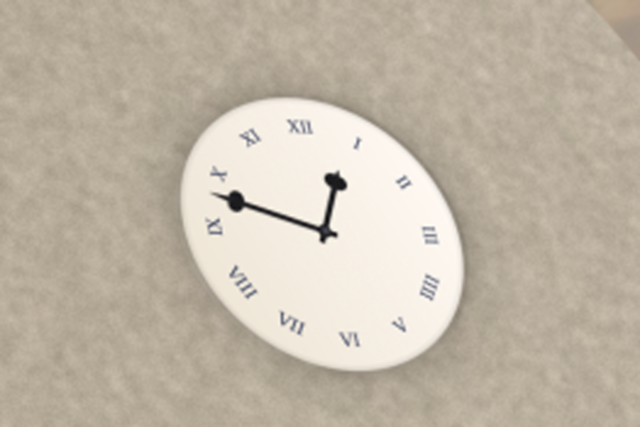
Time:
**12:48**
